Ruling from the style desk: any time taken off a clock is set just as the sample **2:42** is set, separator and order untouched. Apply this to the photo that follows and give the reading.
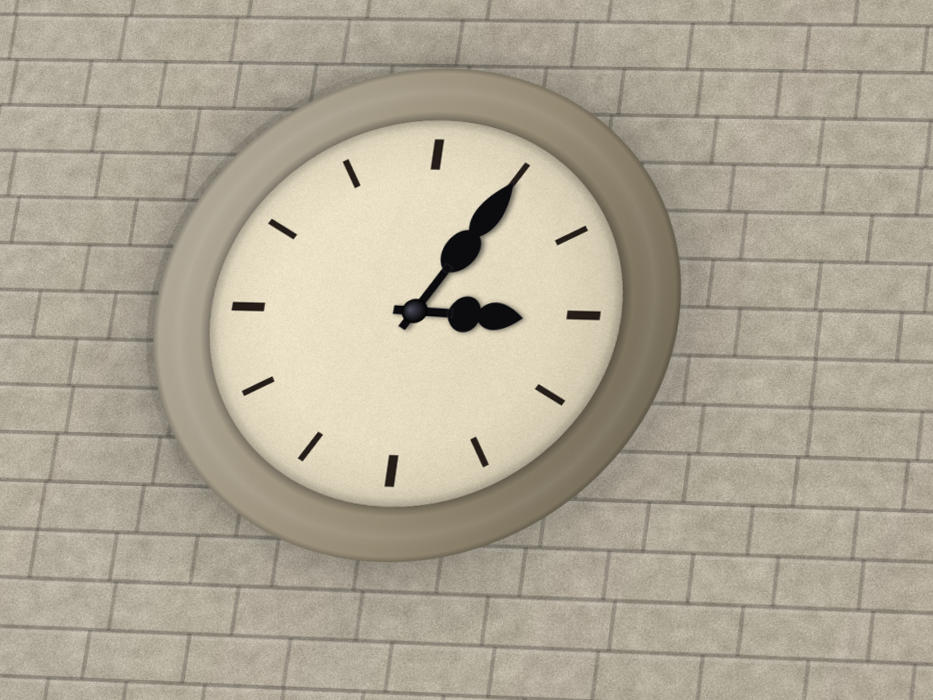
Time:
**3:05**
